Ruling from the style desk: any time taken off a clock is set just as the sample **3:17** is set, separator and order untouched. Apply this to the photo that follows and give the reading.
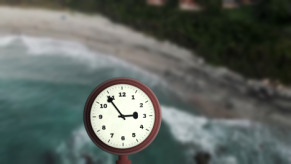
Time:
**2:54**
